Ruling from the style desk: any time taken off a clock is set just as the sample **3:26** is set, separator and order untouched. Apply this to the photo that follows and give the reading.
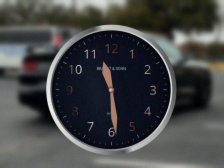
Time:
**11:29**
